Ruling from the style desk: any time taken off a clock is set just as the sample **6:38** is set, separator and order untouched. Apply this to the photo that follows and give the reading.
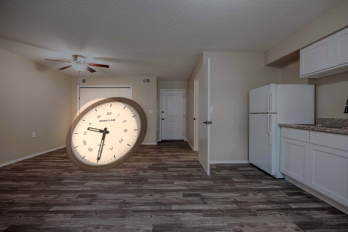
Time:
**9:30**
